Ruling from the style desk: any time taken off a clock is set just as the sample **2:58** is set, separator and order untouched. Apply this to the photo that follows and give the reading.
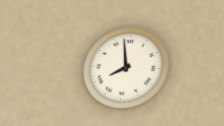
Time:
**7:58**
